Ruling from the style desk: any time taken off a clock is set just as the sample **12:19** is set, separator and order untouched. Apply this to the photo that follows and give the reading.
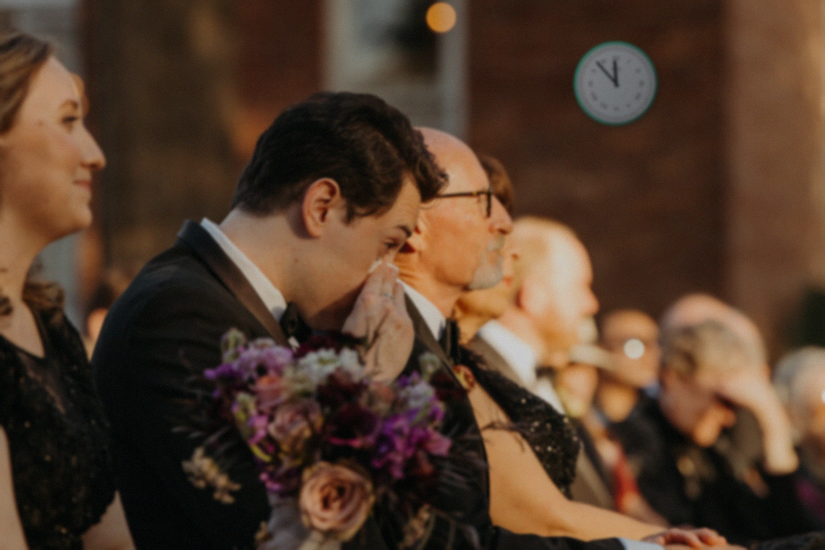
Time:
**11:53**
